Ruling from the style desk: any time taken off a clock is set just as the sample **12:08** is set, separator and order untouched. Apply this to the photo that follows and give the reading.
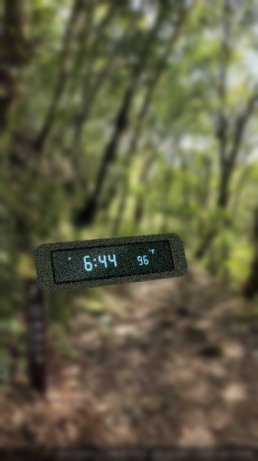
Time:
**6:44**
